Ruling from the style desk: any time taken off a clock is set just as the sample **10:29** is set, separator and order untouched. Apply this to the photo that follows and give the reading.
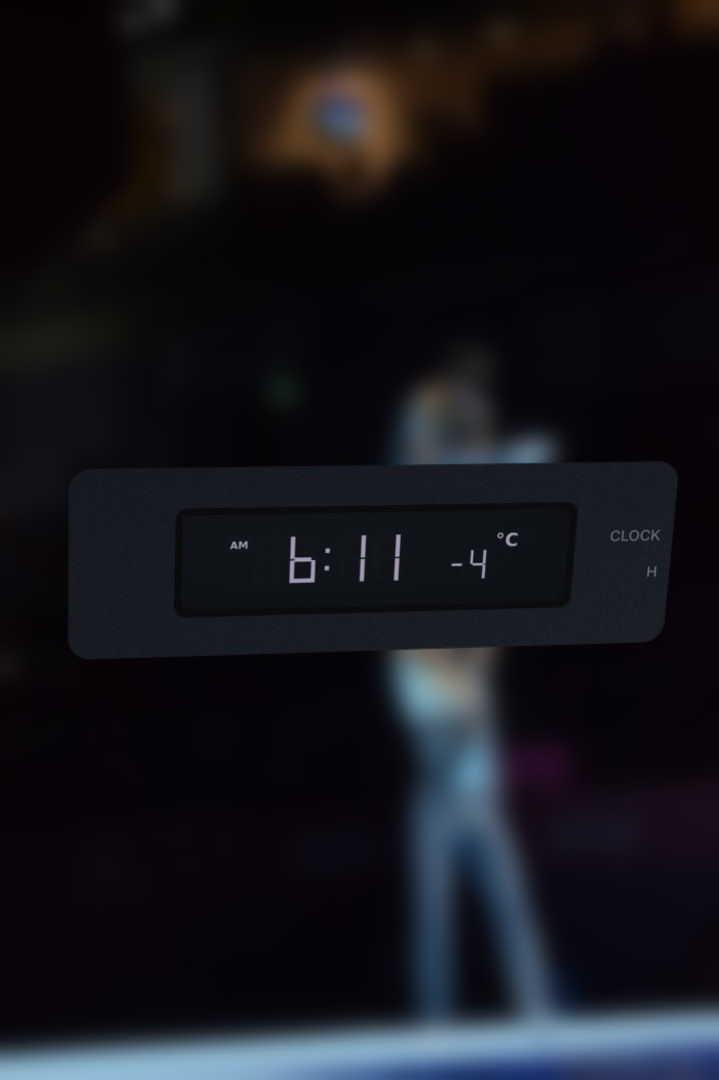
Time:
**6:11**
